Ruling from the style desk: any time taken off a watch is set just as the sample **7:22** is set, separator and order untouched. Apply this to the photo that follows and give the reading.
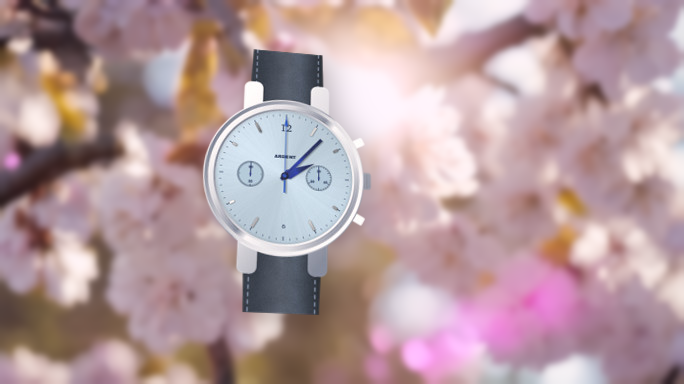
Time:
**2:07**
